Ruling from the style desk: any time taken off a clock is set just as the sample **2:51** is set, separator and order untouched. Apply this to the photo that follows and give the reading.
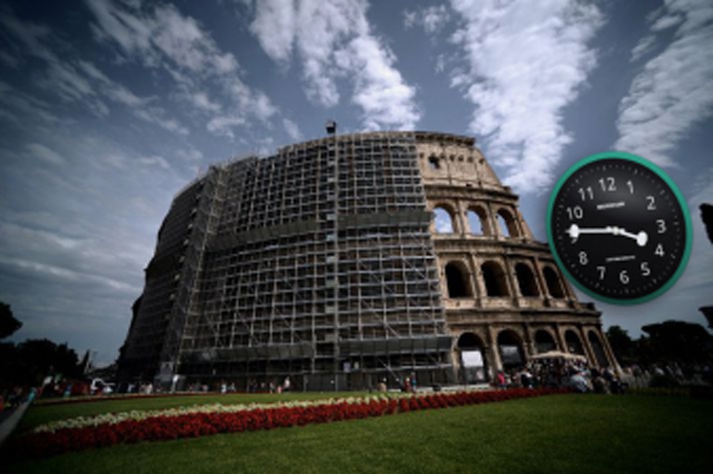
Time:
**3:46**
